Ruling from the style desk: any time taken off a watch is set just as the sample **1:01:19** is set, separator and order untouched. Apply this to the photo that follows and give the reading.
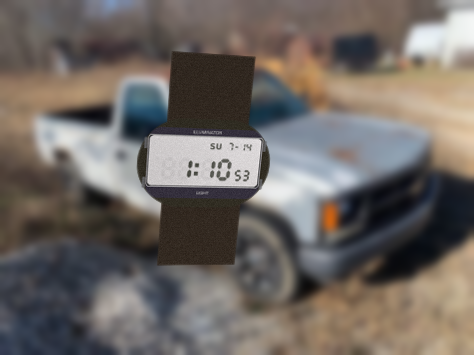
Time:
**1:10:53**
